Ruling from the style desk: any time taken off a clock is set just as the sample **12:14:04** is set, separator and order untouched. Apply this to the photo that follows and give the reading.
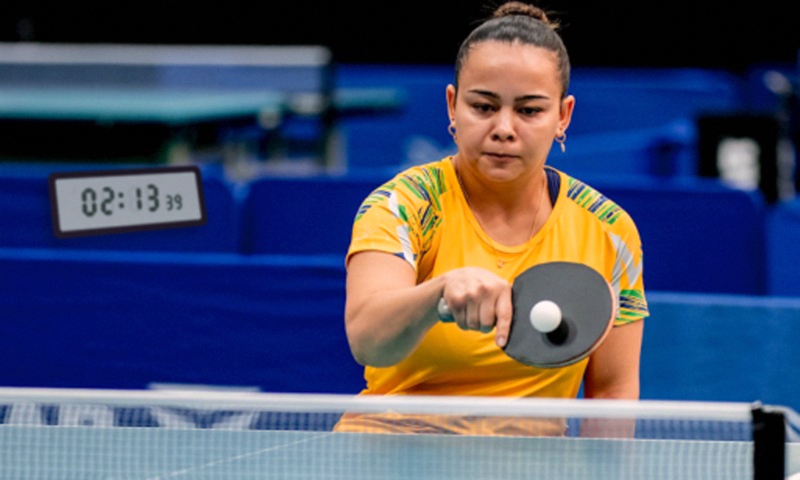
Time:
**2:13:39**
